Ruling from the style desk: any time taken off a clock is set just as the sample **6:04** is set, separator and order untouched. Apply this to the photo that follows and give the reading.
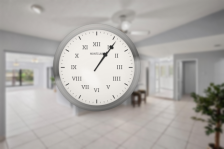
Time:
**1:06**
